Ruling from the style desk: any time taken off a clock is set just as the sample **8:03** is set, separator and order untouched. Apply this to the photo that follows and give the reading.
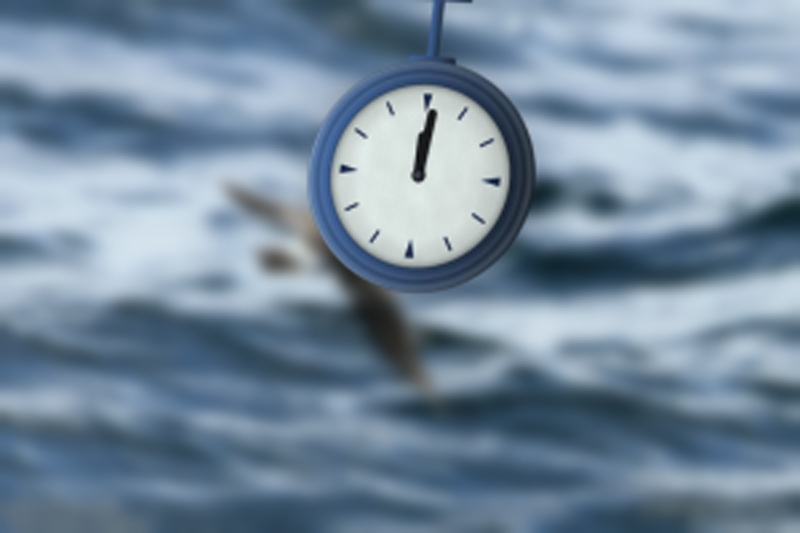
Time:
**12:01**
